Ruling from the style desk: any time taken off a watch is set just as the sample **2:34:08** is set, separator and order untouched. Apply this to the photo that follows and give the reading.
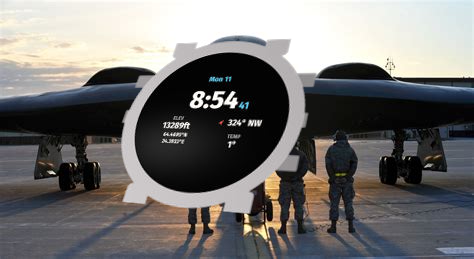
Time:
**8:54:41**
